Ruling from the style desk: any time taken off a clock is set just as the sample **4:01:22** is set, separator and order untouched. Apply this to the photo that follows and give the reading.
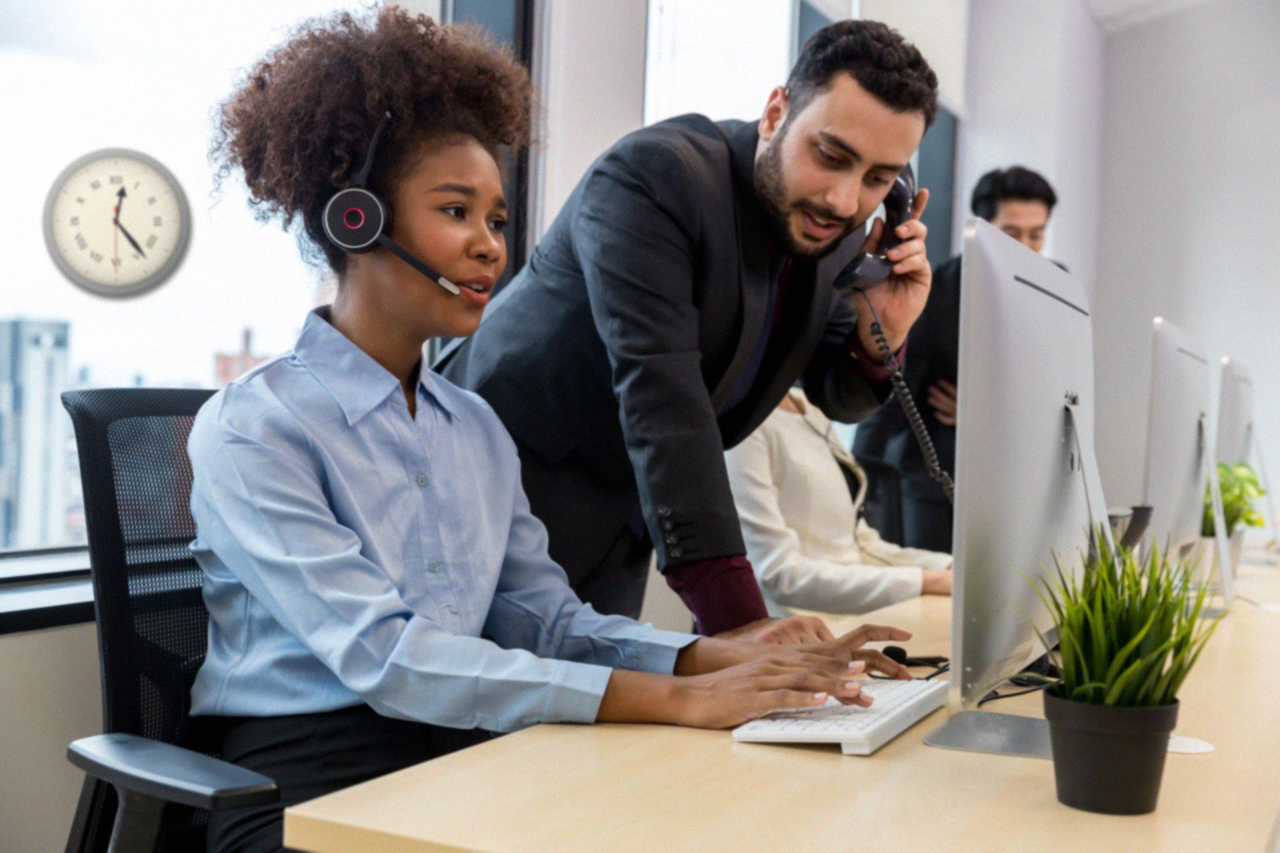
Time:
**12:23:30**
